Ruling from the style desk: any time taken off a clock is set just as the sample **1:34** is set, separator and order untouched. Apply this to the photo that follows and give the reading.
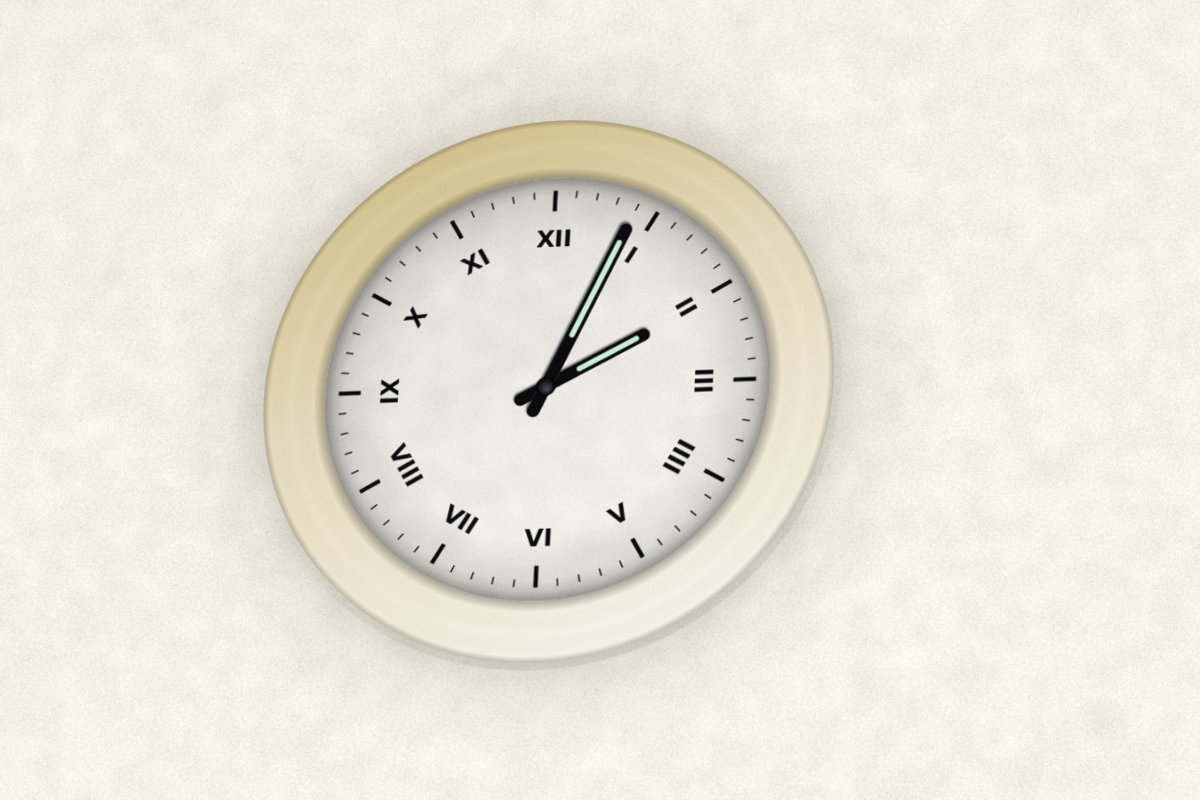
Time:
**2:04**
